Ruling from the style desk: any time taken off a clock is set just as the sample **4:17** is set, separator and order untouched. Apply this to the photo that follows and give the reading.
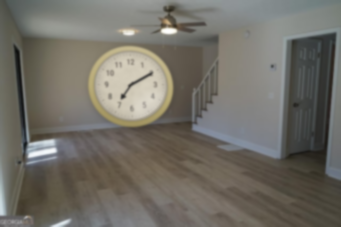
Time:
**7:10**
